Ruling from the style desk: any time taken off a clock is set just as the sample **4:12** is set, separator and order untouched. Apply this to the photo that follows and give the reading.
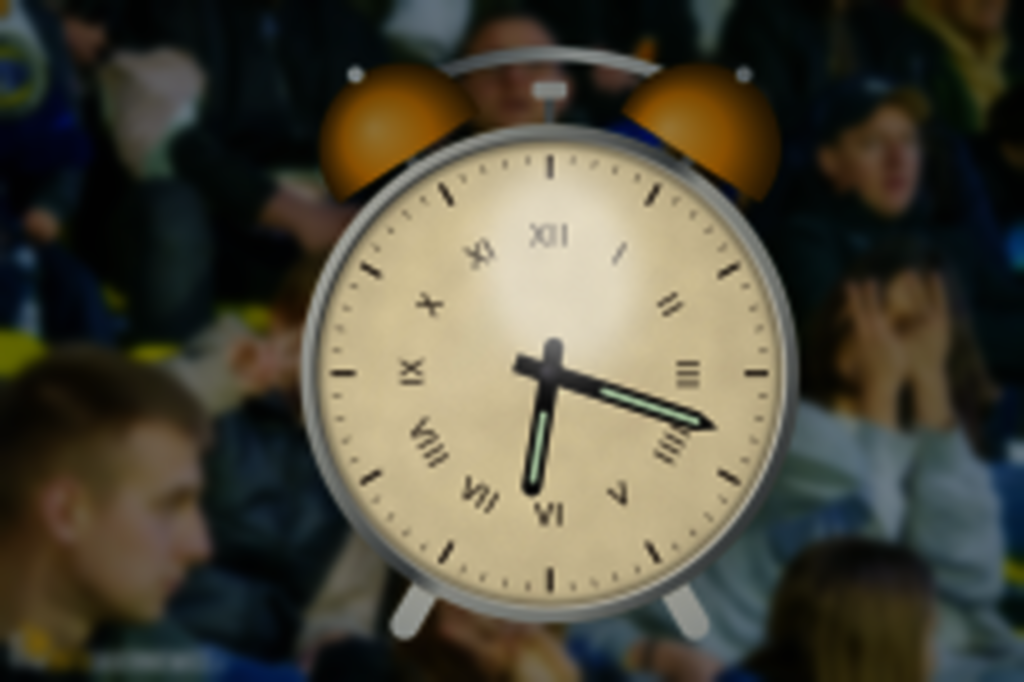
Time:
**6:18**
